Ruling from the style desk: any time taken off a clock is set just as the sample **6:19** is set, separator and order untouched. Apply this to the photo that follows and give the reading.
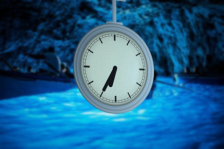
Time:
**6:35**
